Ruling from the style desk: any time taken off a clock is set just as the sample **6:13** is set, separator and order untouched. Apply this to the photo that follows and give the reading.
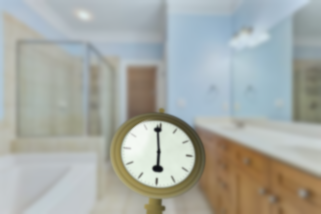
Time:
**5:59**
